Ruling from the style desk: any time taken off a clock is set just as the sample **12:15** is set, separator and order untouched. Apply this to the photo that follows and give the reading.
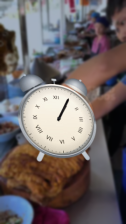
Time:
**1:05**
